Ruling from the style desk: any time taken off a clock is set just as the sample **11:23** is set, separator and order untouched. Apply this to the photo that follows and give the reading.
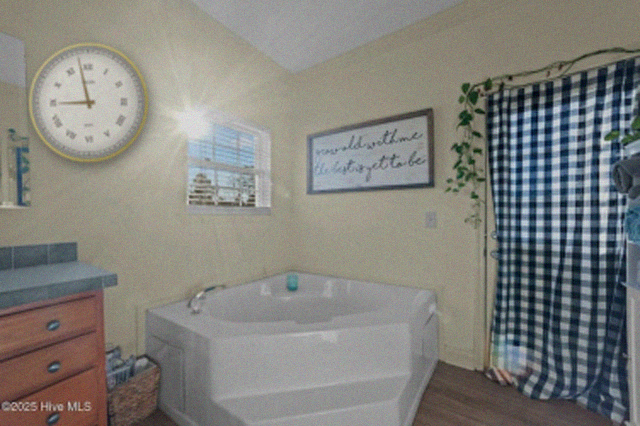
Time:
**8:58**
